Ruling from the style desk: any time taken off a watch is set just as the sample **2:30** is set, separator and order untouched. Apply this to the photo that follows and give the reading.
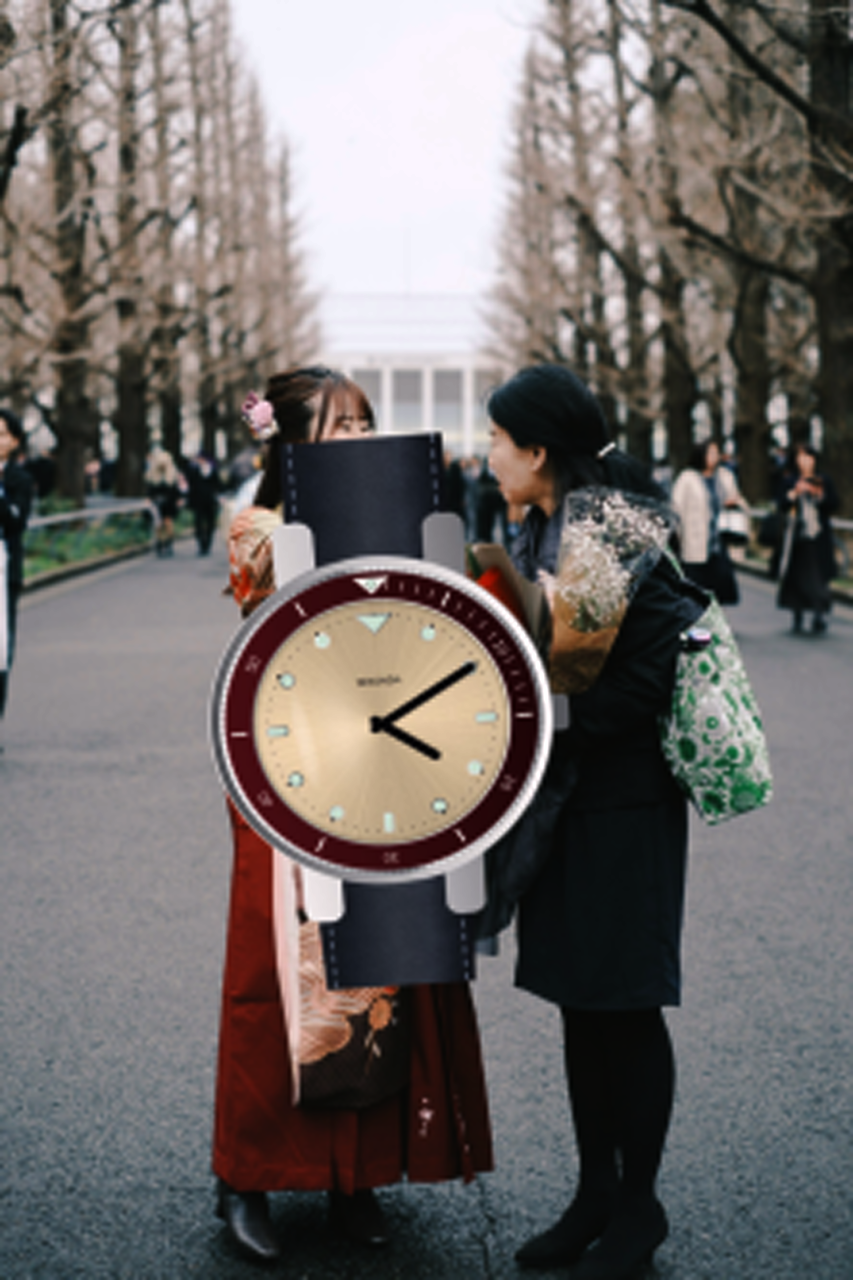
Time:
**4:10**
